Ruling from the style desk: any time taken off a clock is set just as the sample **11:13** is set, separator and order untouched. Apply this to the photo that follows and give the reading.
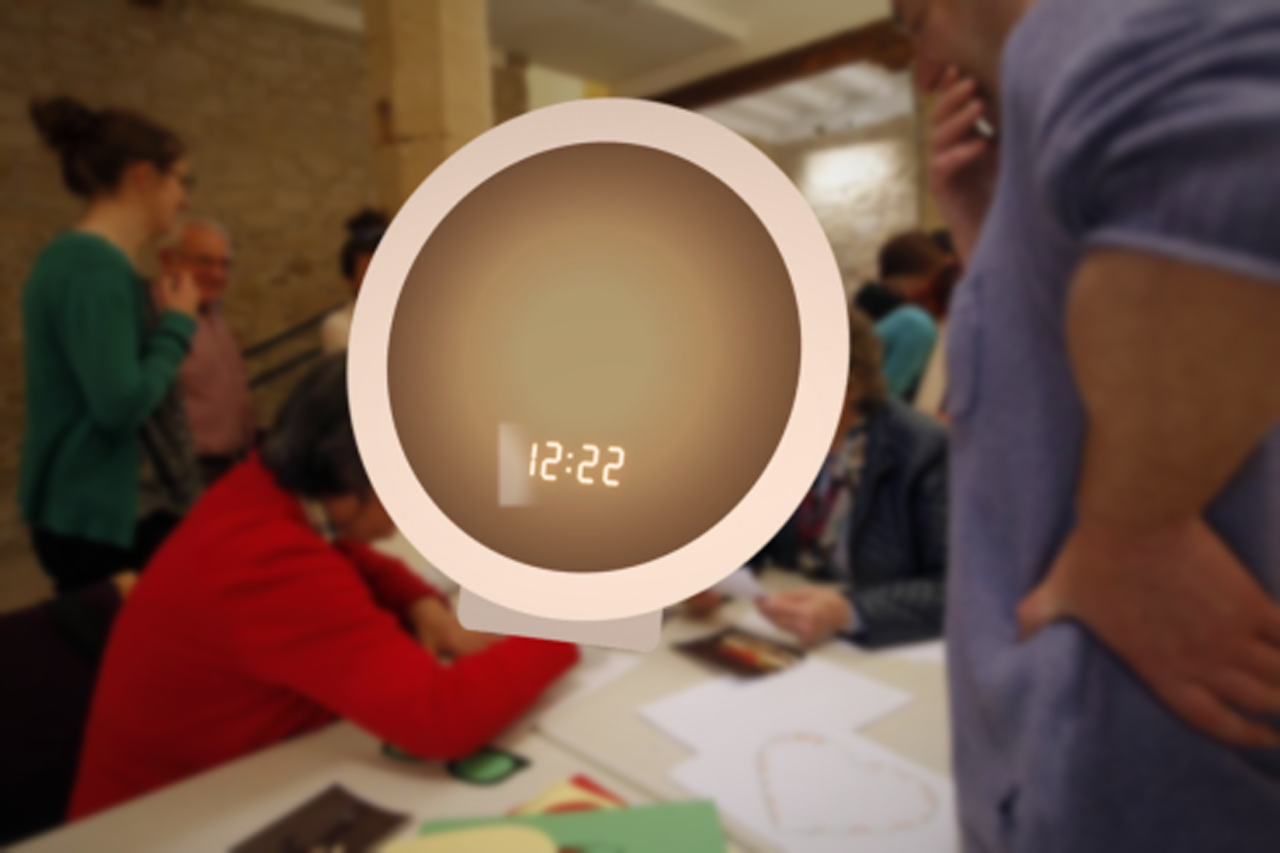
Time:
**12:22**
